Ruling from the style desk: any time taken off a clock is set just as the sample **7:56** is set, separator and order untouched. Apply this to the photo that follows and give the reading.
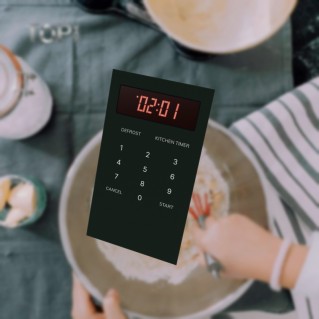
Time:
**2:01**
